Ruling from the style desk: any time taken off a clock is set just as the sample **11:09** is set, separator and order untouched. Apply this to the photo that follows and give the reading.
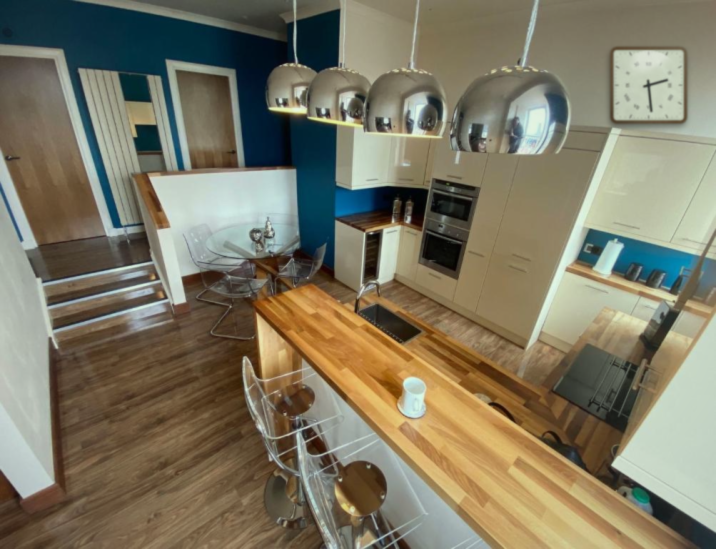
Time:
**2:29**
